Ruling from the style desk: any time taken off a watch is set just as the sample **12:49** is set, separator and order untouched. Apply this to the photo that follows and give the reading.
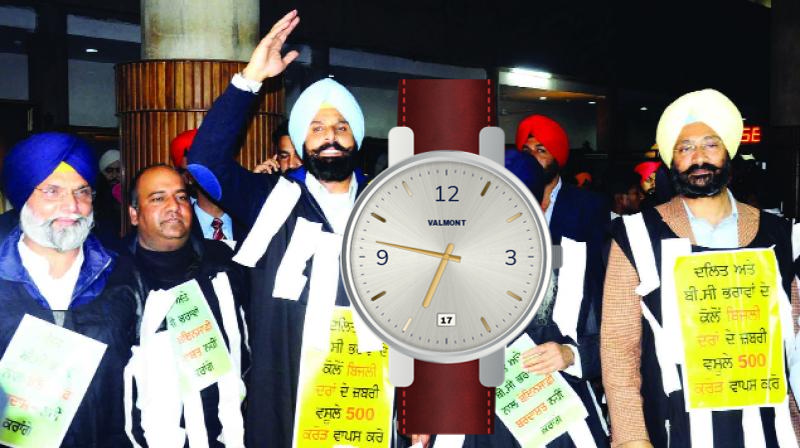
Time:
**6:47**
